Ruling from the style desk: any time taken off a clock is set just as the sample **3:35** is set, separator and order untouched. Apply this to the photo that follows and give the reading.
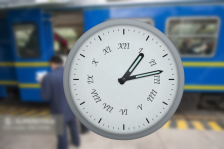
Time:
**1:13**
